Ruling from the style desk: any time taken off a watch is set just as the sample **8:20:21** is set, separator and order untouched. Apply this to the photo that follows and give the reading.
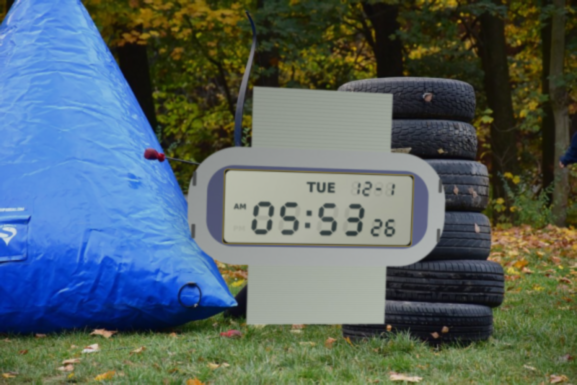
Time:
**5:53:26**
